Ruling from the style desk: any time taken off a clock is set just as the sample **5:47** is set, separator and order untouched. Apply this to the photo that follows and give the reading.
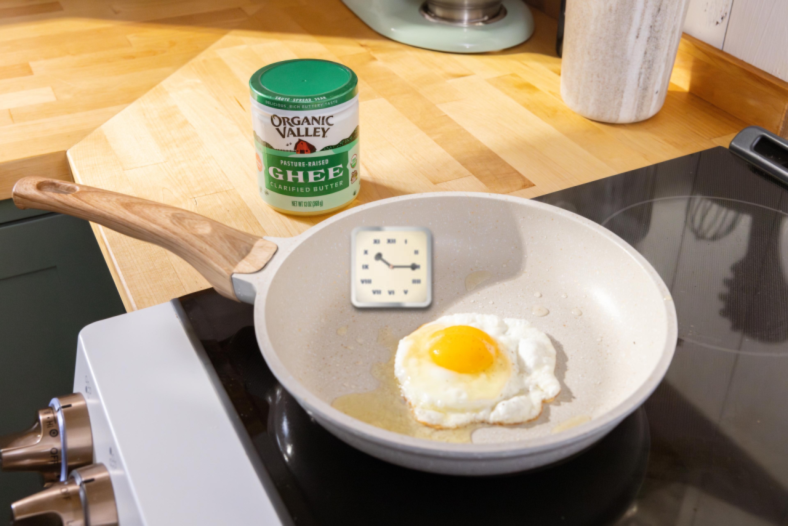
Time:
**10:15**
